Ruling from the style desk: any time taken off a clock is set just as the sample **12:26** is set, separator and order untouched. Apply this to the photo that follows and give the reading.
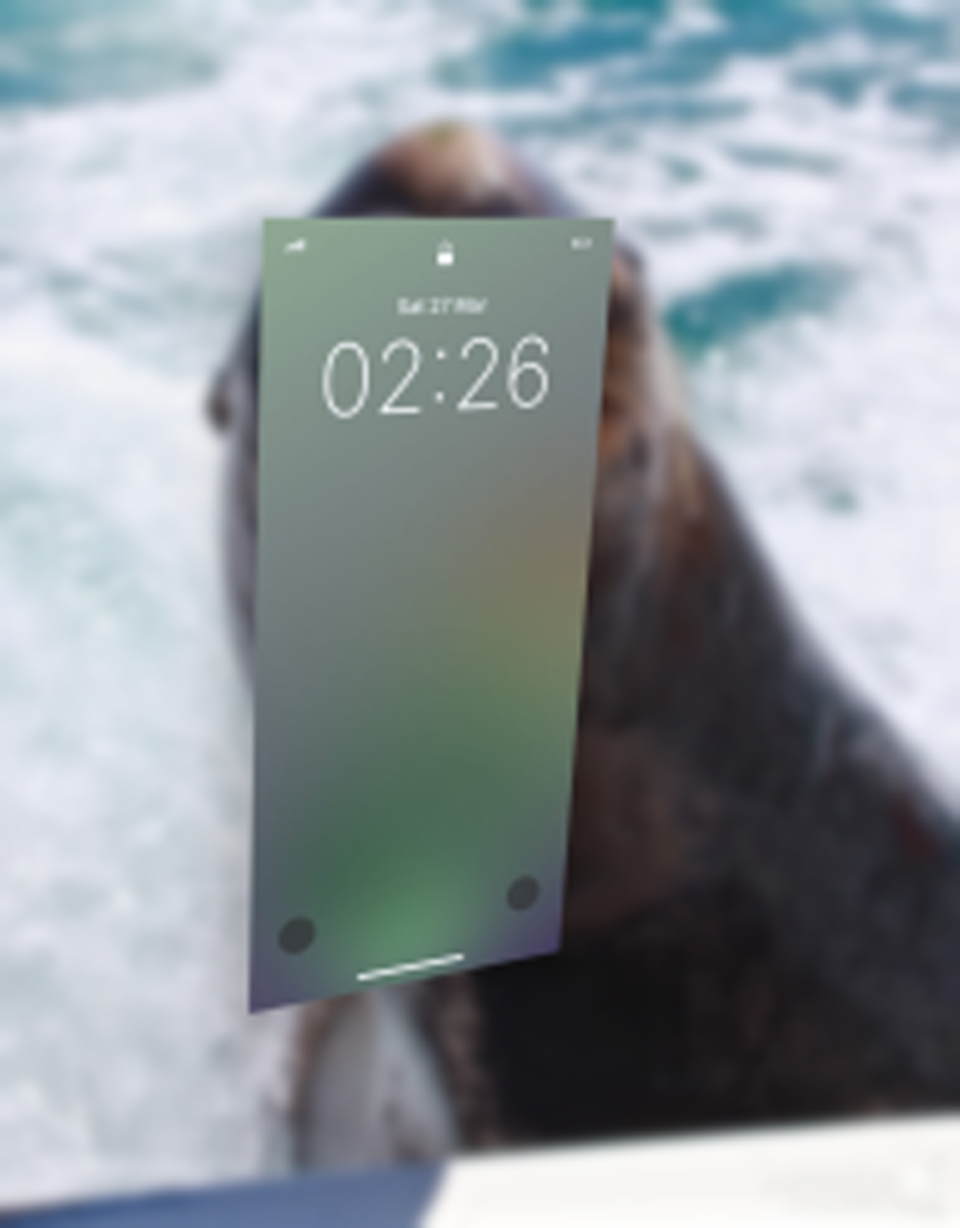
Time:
**2:26**
